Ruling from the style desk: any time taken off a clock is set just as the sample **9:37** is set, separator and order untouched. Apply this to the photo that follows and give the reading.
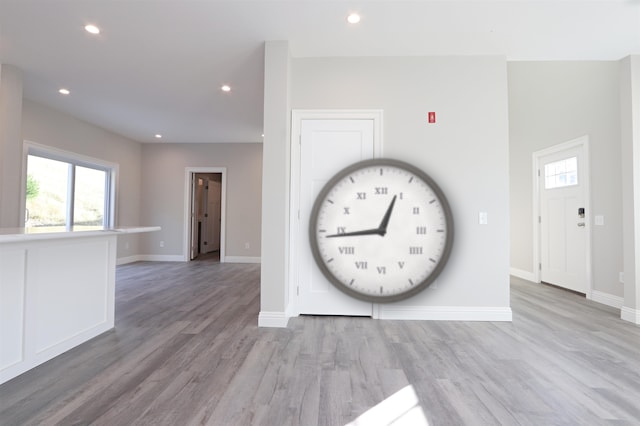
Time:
**12:44**
